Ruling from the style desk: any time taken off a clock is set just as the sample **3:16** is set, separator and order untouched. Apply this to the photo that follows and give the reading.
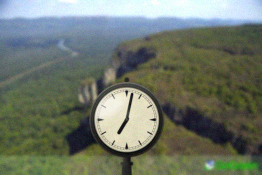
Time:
**7:02**
